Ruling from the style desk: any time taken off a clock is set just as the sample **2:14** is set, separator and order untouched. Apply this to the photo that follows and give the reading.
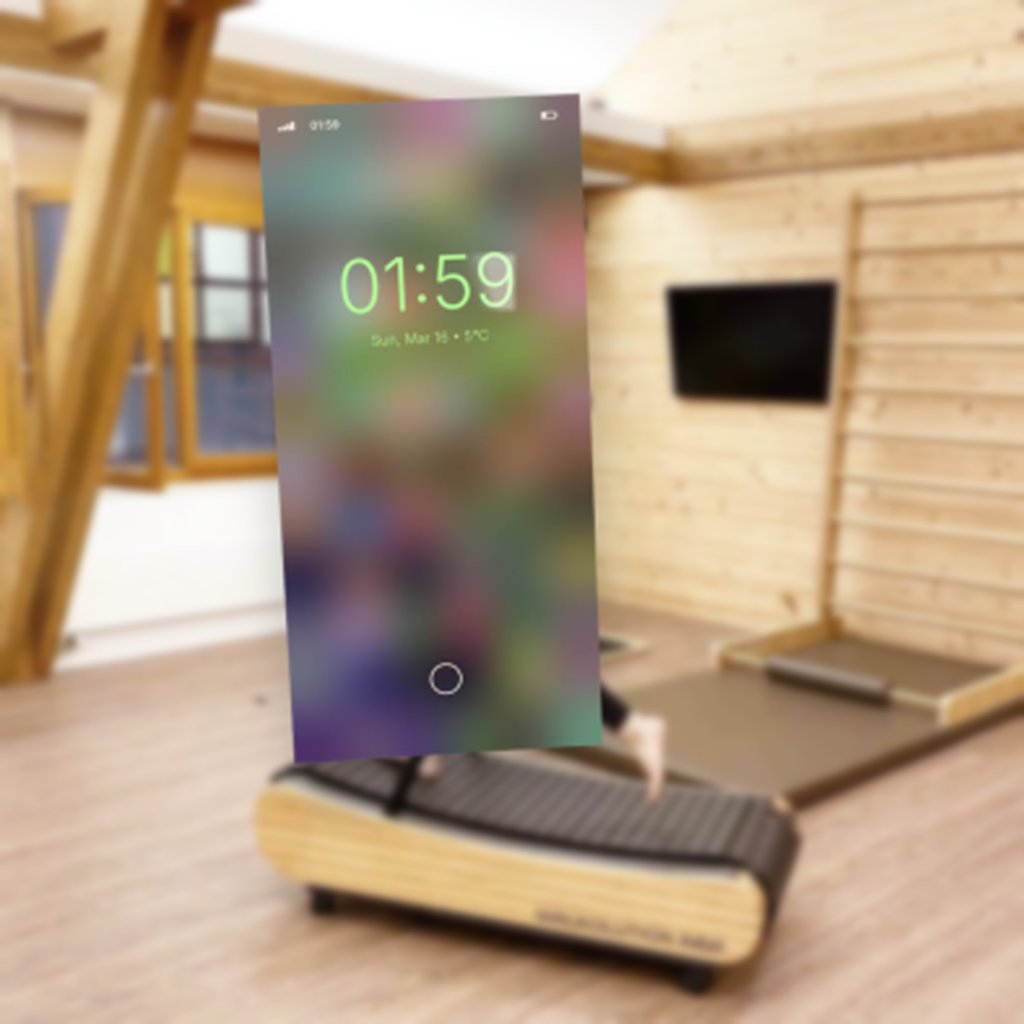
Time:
**1:59**
